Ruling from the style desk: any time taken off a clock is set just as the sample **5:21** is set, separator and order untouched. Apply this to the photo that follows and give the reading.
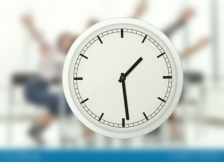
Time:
**1:29**
